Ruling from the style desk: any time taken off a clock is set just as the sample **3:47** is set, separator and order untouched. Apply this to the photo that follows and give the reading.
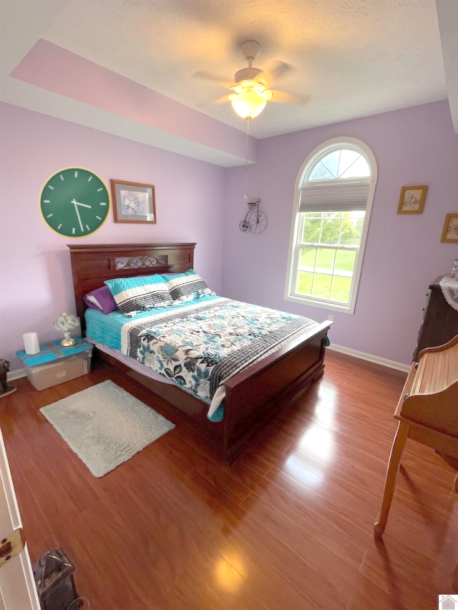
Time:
**3:27**
